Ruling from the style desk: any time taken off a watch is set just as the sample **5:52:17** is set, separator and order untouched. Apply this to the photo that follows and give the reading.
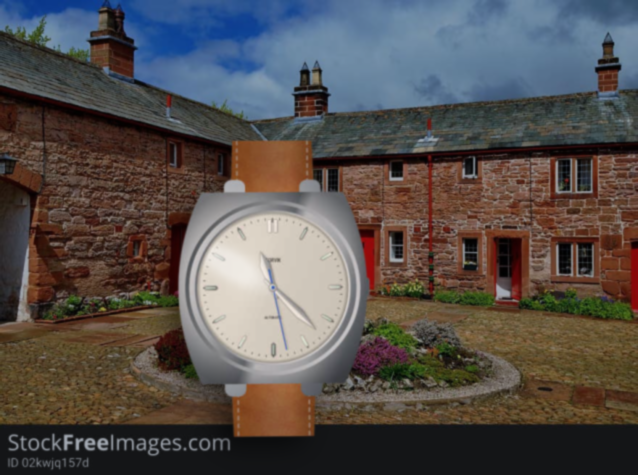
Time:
**11:22:28**
